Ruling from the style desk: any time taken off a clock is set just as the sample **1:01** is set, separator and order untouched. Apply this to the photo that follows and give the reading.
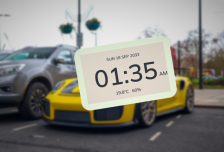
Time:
**1:35**
